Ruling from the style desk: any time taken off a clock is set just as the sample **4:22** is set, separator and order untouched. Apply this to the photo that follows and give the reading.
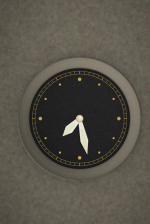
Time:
**7:28**
